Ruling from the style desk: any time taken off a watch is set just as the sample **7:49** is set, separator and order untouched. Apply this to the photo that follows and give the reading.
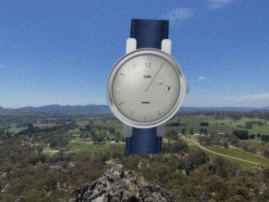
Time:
**2:05**
